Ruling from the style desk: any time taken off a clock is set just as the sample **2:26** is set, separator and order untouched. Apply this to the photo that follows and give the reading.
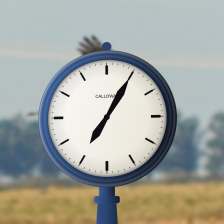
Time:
**7:05**
